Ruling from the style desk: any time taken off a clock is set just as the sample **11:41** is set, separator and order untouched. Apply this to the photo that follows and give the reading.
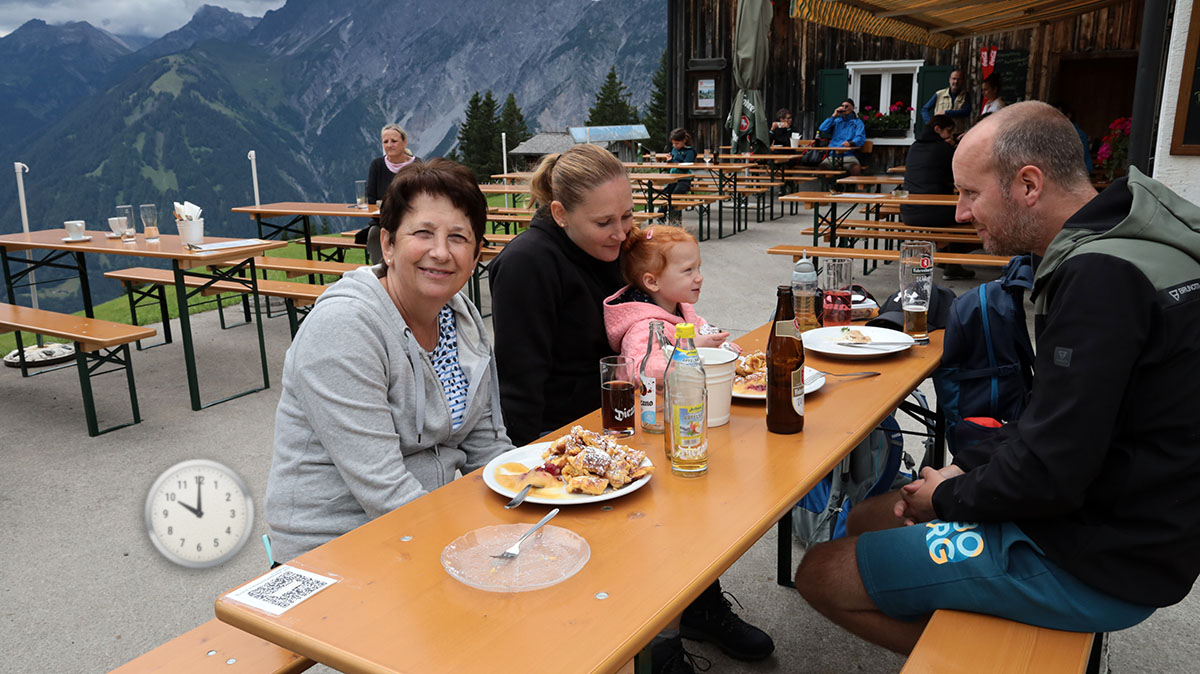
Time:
**10:00**
